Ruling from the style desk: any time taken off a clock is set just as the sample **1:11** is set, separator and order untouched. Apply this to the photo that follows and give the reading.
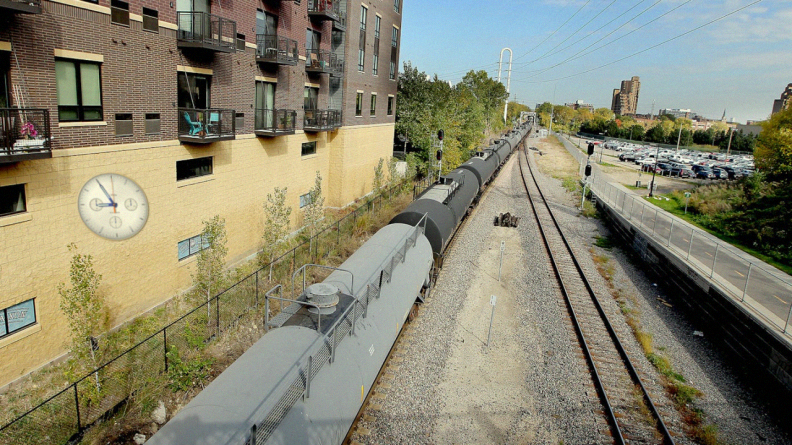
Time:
**8:55**
